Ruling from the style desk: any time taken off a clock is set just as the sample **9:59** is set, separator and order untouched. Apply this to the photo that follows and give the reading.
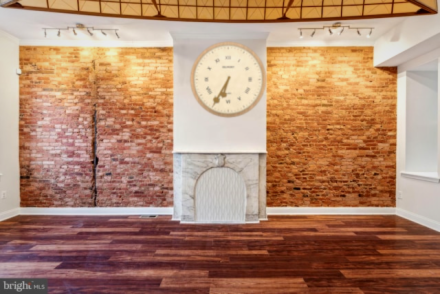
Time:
**6:35**
